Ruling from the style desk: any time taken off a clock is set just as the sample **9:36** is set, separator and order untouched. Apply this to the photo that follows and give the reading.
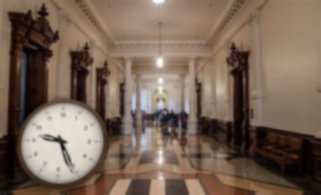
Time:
**9:26**
